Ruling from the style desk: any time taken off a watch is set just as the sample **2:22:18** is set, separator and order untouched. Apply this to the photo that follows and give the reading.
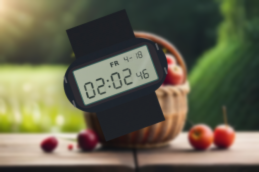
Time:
**2:02:46**
